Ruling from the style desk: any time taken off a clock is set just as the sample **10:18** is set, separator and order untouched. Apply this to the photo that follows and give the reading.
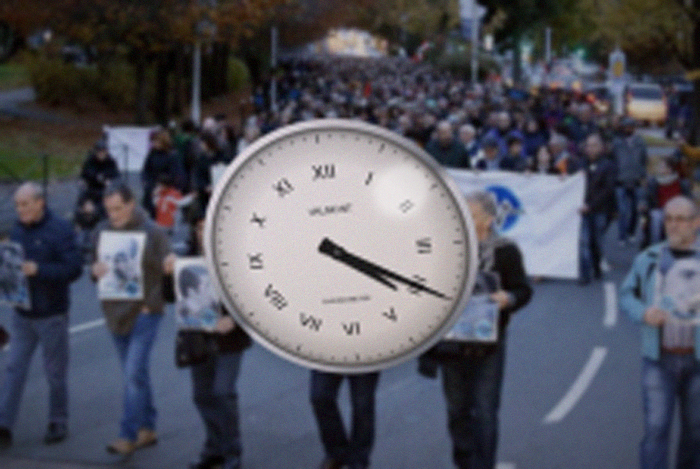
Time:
**4:20**
